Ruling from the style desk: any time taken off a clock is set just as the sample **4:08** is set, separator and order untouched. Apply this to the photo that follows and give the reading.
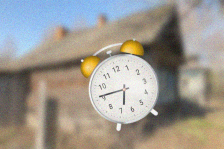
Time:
**6:46**
